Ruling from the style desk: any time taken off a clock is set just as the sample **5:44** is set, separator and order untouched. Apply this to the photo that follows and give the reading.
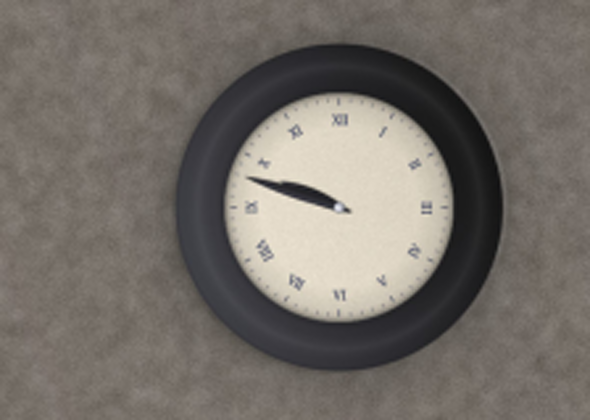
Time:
**9:48**
